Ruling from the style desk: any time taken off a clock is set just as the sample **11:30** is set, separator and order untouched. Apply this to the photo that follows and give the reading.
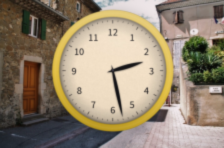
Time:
**2:28**
